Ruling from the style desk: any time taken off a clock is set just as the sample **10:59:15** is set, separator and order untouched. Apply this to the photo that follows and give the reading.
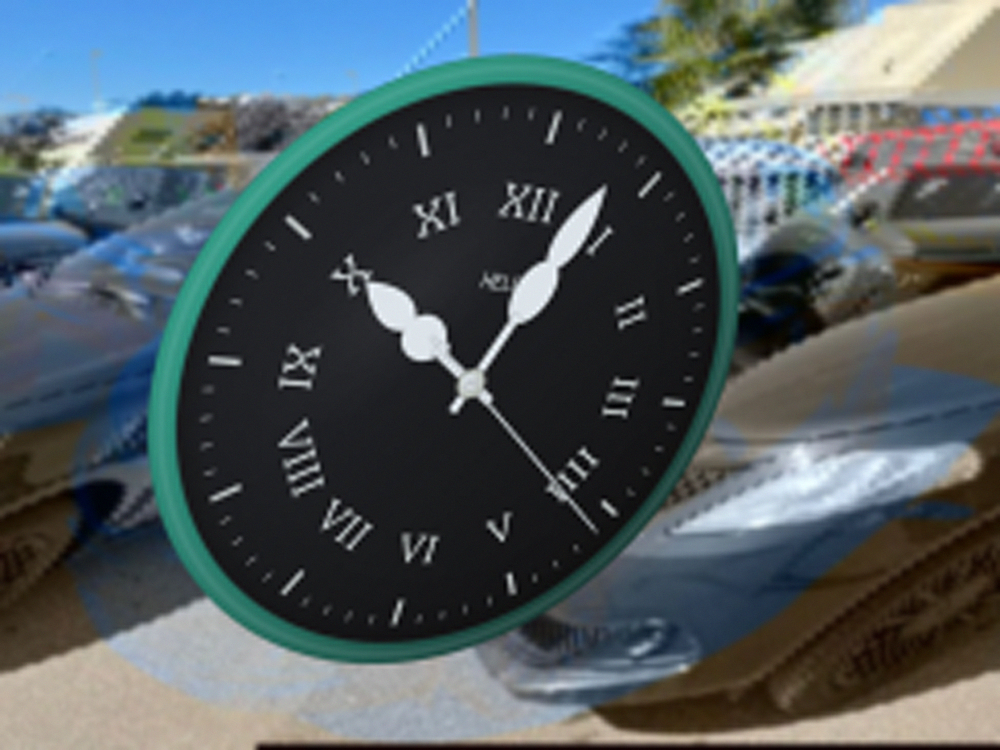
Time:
**10:03:21**
